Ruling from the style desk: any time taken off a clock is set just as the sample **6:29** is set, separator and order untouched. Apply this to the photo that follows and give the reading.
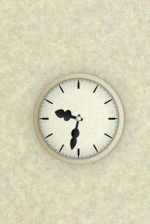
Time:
**9:32**
